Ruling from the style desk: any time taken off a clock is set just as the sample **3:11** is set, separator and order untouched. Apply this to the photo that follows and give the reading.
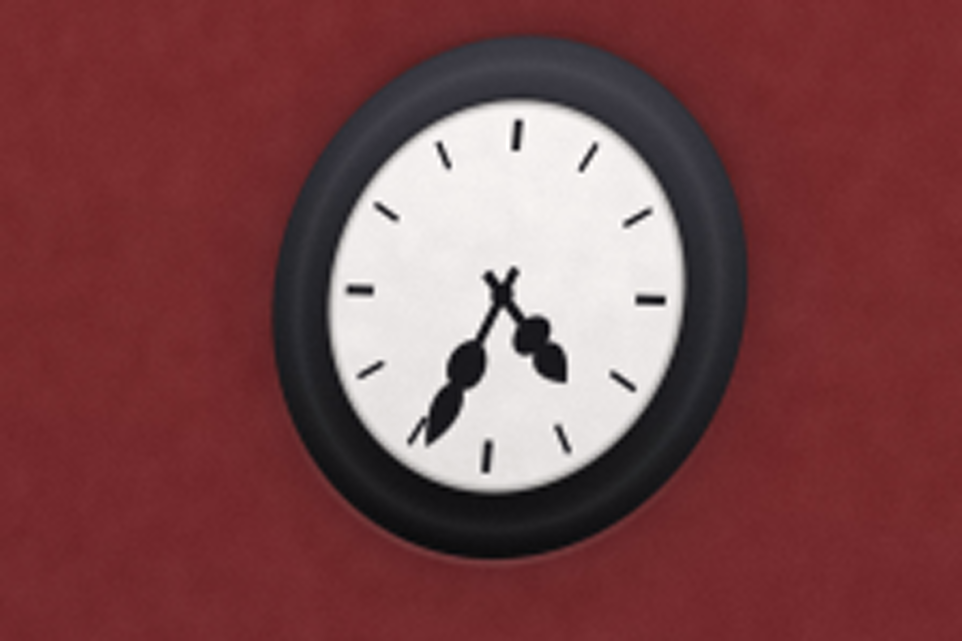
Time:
**4:34**
